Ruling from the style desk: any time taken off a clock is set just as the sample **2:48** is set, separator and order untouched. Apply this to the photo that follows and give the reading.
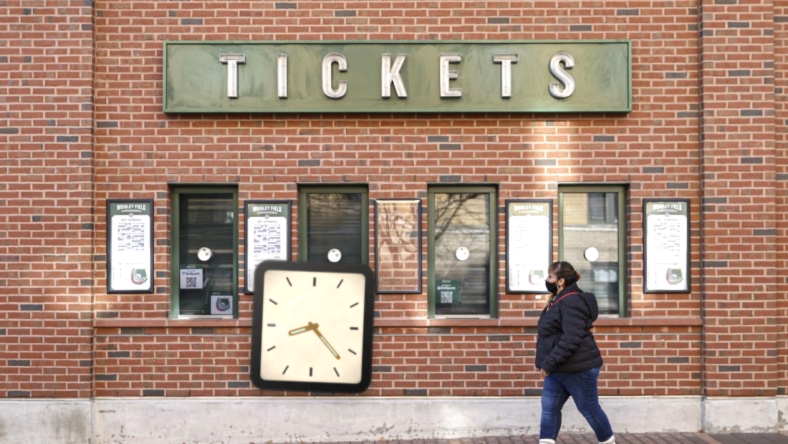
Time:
**8:23**
